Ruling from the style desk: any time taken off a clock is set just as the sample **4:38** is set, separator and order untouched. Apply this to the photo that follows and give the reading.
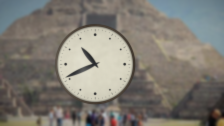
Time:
**10:41**
